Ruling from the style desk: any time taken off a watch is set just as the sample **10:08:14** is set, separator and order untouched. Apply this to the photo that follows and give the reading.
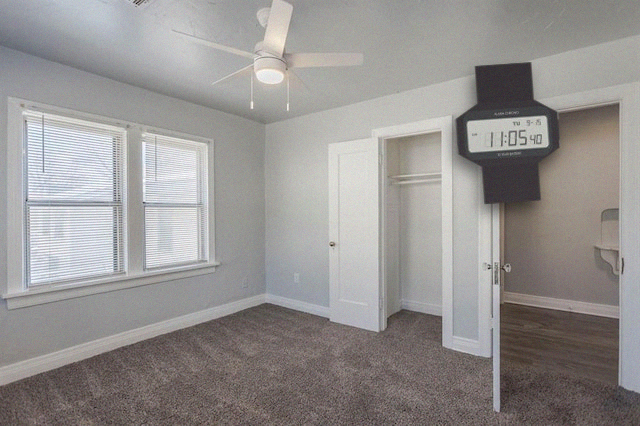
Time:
**11:05:40**
